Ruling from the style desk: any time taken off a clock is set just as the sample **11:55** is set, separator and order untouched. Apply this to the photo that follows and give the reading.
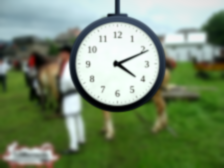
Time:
**4:11**
